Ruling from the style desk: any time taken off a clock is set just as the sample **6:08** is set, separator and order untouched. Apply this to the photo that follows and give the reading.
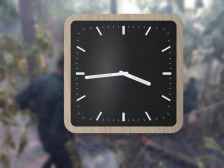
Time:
**3:44**
